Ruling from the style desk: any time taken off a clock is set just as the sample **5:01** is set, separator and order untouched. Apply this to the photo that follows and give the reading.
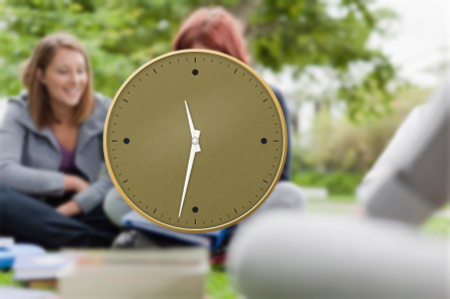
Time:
**11:32**
